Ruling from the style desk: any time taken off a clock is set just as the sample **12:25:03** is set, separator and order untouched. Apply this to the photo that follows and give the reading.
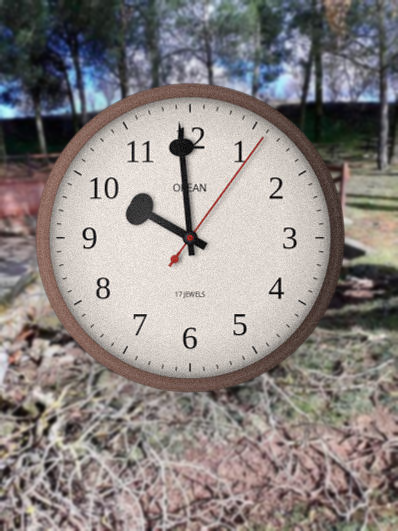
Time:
**9:59:06**
